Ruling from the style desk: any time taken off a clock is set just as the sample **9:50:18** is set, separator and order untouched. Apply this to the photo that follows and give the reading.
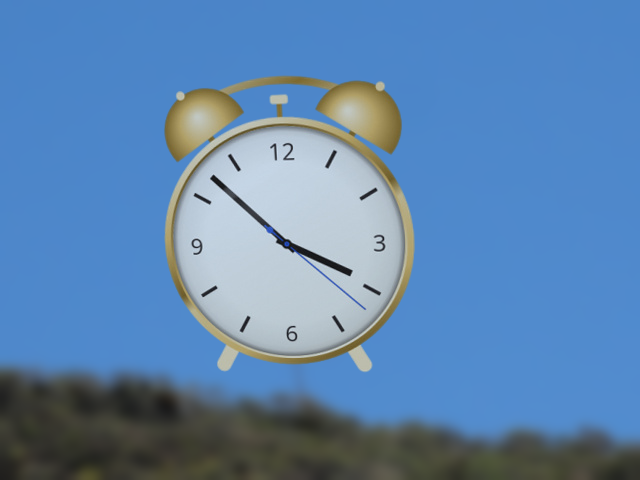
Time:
**3:52:22**
